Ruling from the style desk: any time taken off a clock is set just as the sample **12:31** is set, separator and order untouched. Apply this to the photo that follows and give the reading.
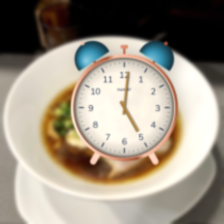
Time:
**5:01**
